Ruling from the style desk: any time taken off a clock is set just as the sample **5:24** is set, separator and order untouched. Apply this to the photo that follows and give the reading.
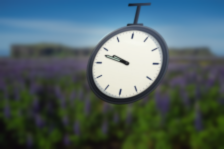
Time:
**9:48**
